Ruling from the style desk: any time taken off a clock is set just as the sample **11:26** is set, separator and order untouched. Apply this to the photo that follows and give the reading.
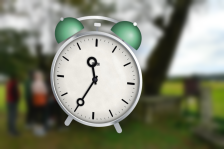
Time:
**11:35**
